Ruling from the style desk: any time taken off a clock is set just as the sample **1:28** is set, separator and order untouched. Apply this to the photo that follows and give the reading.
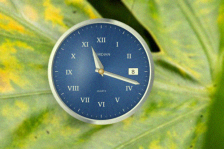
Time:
**11:18**
